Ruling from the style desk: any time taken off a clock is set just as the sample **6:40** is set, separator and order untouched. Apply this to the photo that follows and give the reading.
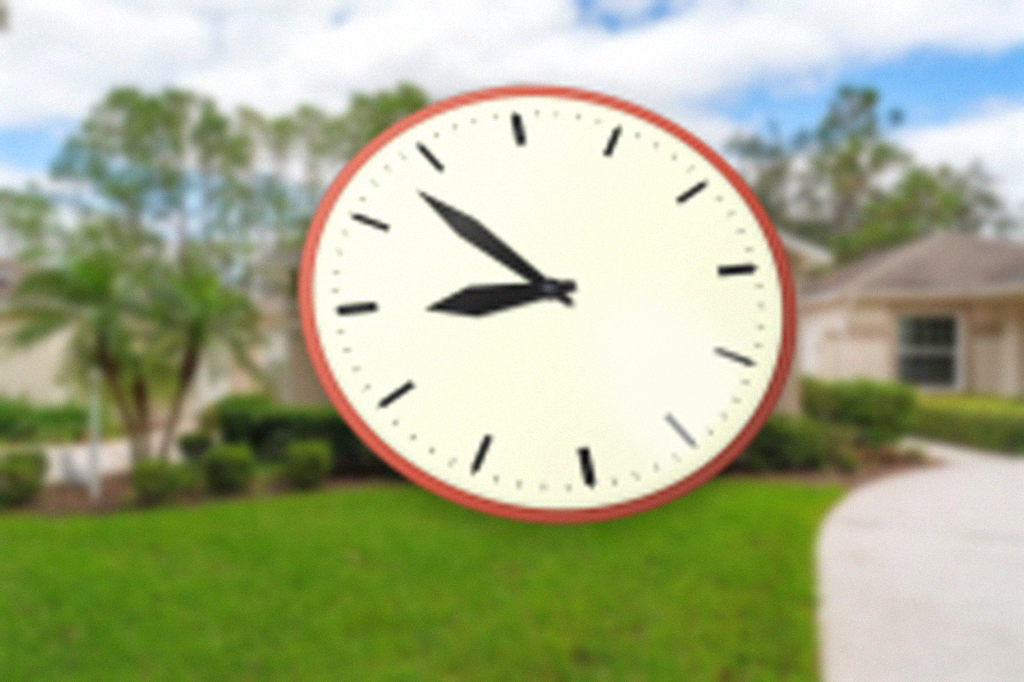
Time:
**8:53**
